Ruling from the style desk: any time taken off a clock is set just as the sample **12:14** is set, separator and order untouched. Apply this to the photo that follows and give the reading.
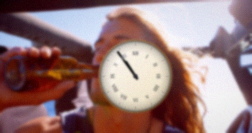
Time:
**10:54**
